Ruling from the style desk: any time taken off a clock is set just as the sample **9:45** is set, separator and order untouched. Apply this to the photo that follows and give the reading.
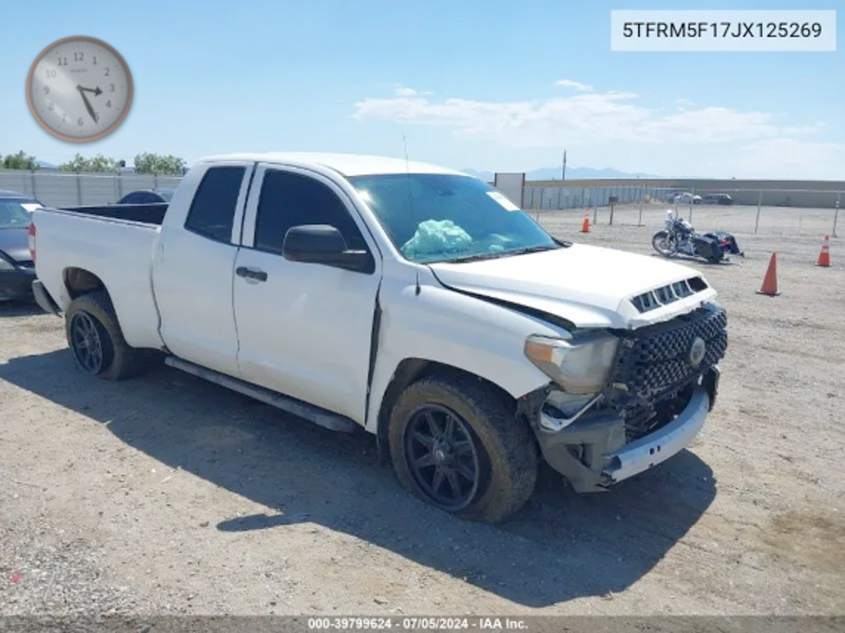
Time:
**3:26**
